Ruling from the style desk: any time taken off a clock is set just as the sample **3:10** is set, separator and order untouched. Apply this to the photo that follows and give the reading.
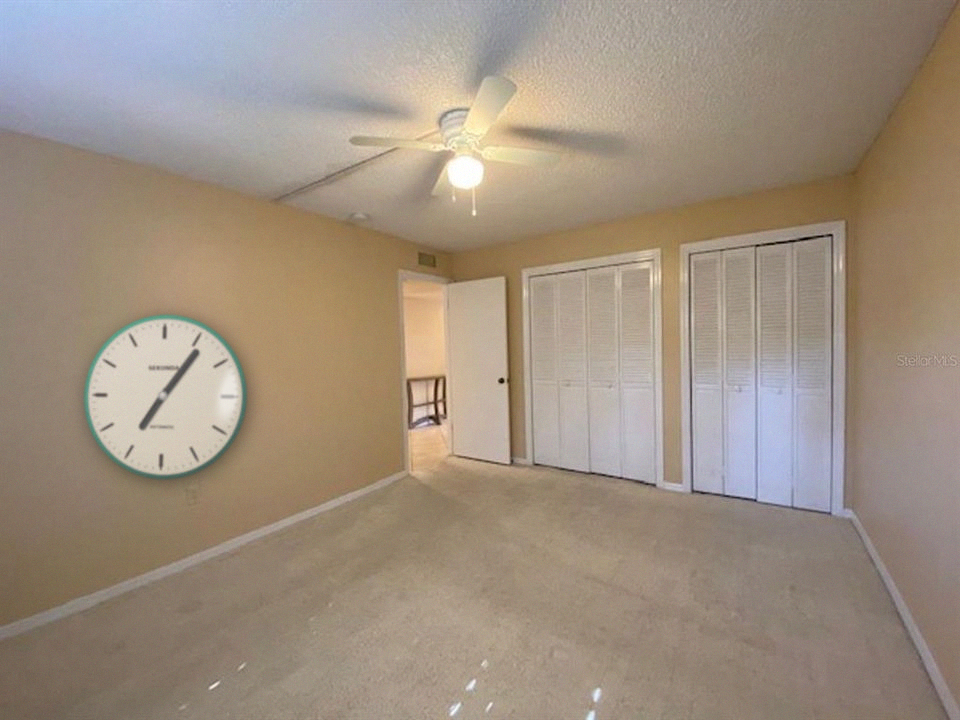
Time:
**7:06**
